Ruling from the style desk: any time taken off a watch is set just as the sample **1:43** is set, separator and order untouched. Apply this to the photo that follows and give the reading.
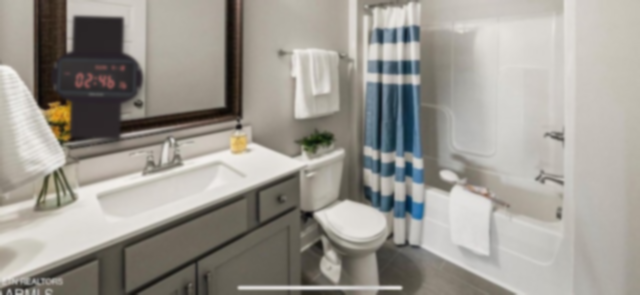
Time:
**2:46**
